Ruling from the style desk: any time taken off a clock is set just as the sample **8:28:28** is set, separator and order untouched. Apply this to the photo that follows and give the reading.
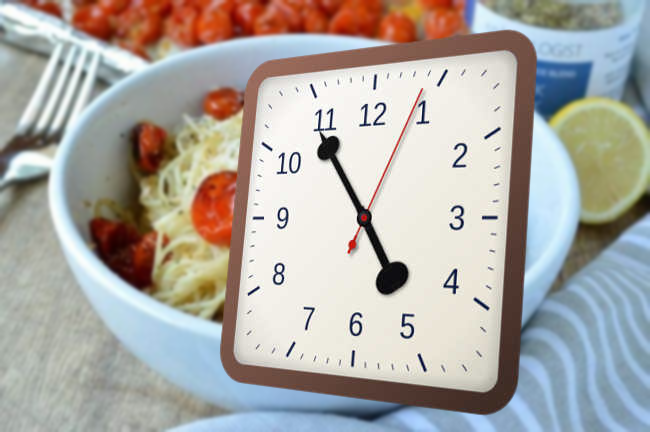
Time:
**4:54:04**
